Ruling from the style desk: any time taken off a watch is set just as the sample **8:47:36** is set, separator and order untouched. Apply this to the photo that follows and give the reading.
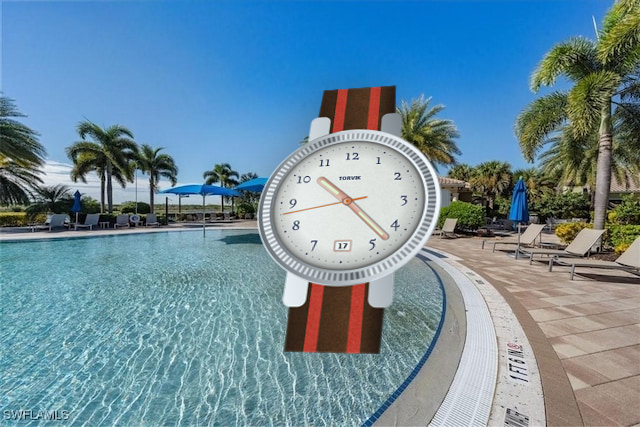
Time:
**10:22:43**
